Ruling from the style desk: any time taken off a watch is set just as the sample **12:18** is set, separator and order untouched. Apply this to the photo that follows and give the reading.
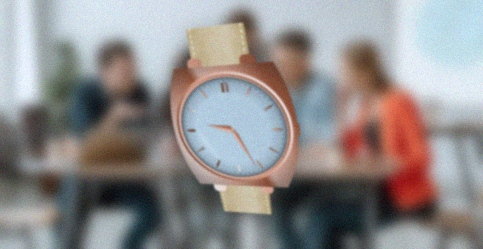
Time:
**9:26**
